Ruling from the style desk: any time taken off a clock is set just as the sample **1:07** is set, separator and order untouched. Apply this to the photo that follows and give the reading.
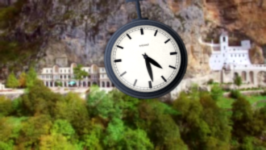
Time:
**4:29**
